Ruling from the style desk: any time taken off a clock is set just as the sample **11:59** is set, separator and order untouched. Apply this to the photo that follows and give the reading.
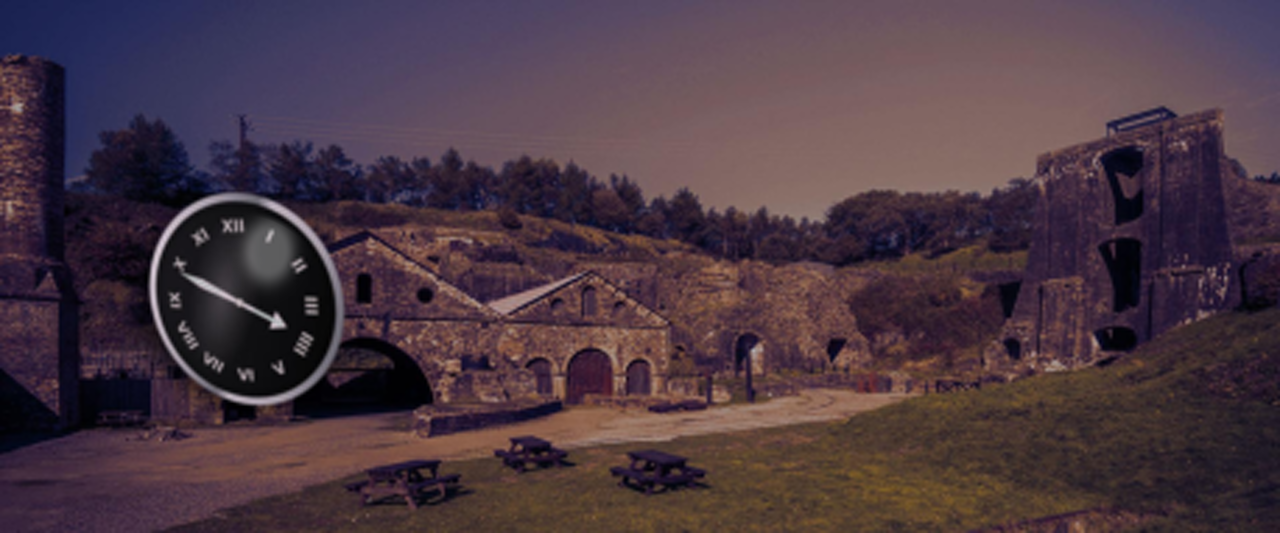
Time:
**3:49**
